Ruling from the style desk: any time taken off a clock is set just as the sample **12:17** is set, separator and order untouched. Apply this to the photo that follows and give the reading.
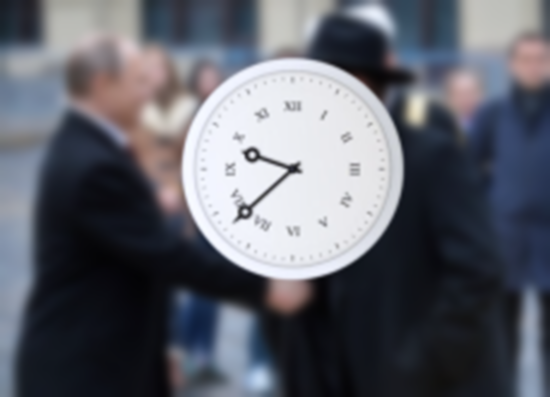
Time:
**9:38**
